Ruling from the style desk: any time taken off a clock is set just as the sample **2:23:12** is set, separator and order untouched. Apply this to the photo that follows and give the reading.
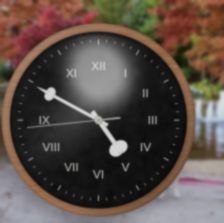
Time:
**4:49:44**
